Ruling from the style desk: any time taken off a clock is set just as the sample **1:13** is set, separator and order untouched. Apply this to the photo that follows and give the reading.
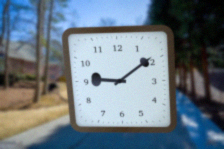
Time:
**9:09**
